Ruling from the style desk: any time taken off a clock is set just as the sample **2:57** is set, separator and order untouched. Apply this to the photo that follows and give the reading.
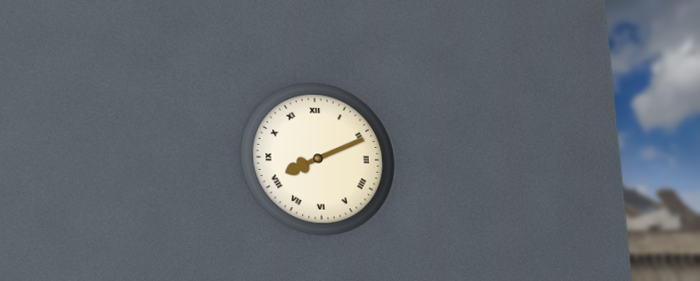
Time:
**8:11**
